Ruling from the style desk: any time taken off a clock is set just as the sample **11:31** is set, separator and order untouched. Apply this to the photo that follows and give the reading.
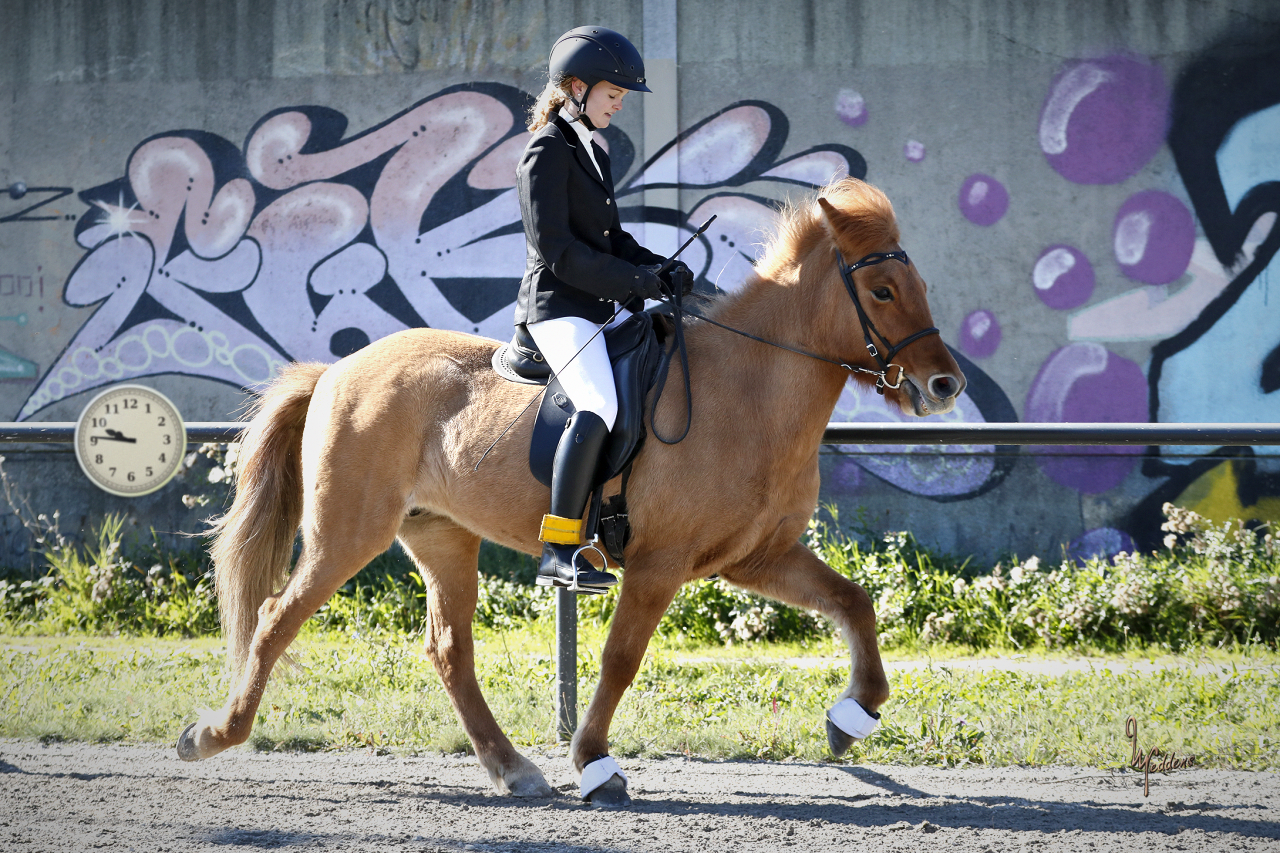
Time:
**9:46**
